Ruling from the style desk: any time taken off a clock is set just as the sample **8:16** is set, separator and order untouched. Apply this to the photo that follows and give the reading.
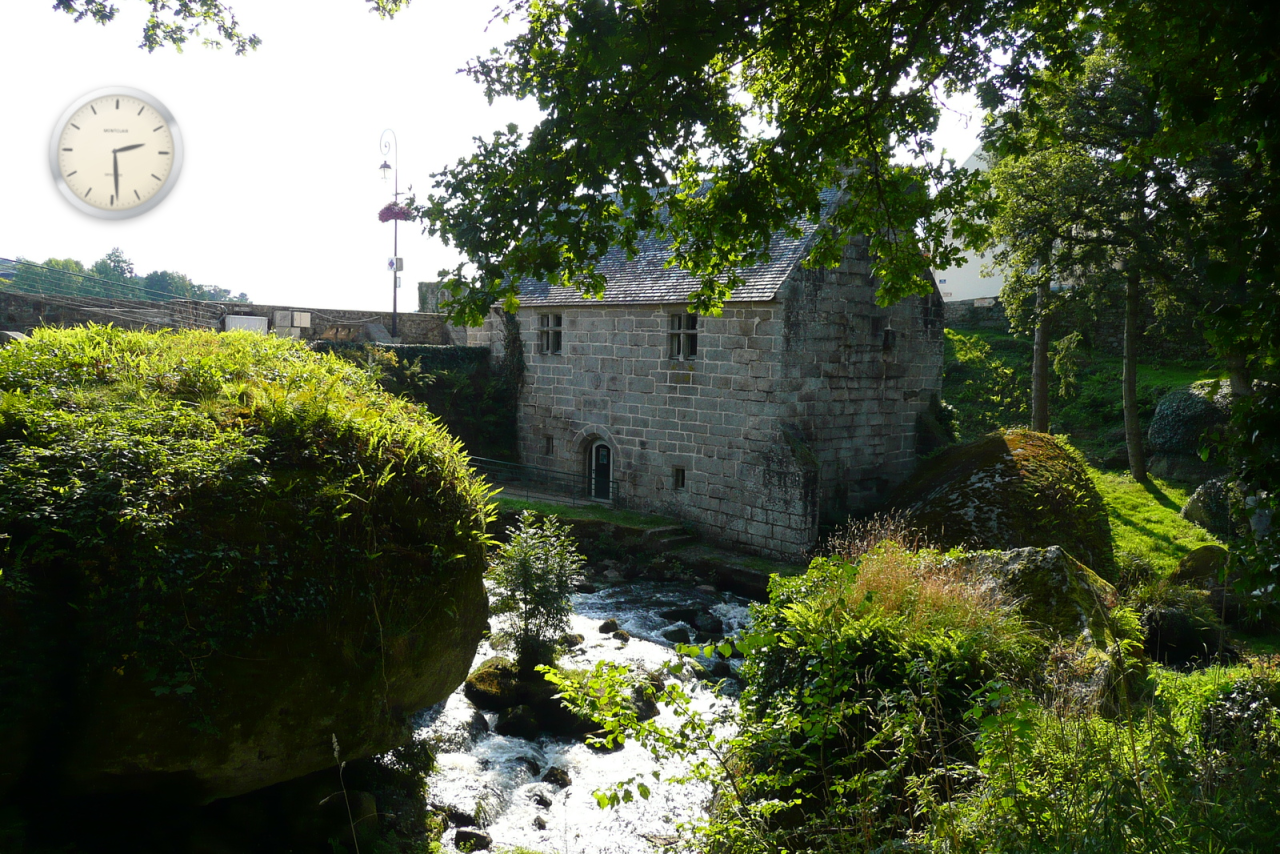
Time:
**2:29**
